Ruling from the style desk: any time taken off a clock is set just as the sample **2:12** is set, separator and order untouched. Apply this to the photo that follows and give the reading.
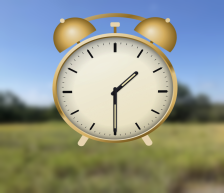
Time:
**1:30**
